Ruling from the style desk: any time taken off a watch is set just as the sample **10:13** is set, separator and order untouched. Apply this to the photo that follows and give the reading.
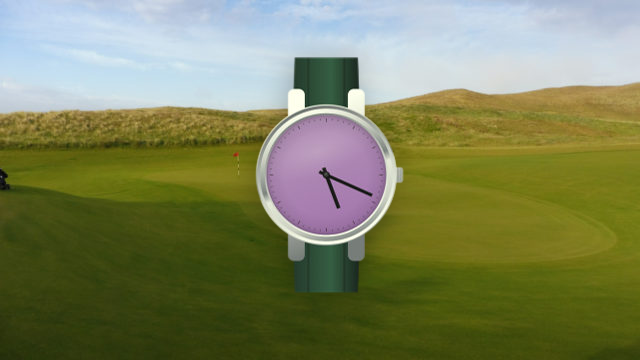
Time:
**5:19**
